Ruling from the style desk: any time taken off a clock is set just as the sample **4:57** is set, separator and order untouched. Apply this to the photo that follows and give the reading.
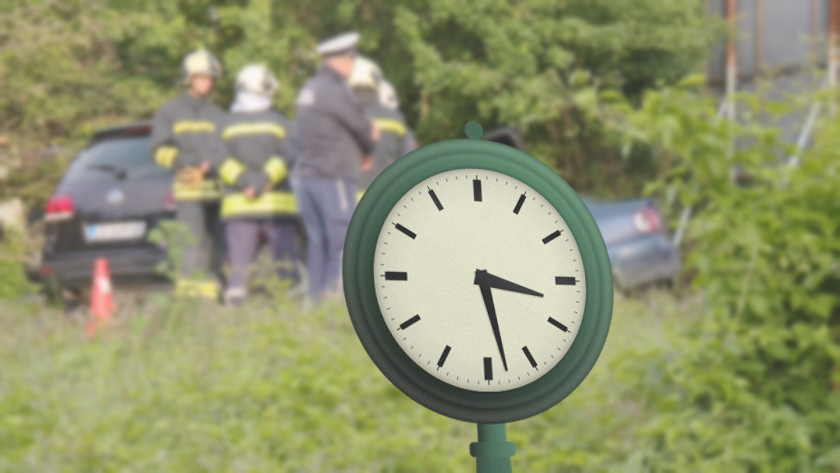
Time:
**3:28**
